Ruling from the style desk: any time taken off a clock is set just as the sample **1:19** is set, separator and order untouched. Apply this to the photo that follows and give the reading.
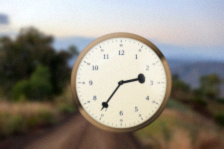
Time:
**2:36**
